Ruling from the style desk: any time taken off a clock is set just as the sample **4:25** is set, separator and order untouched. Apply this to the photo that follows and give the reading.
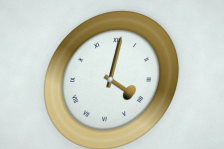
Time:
**4:01**
